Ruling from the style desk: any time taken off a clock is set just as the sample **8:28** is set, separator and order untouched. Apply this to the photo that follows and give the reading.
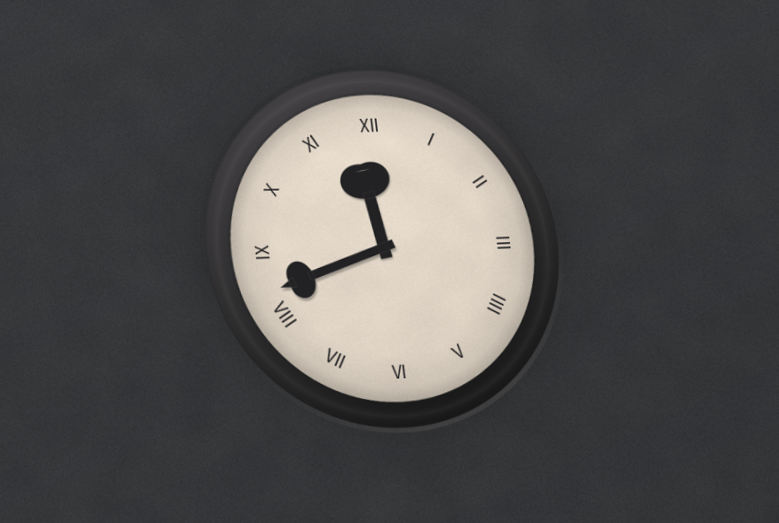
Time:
**11:42**
